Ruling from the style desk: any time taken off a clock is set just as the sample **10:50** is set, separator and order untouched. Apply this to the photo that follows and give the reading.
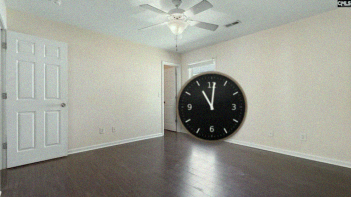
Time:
**11:01**
